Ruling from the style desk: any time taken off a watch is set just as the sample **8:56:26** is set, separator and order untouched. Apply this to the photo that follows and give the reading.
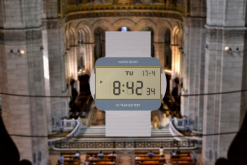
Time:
**8:42:34**
